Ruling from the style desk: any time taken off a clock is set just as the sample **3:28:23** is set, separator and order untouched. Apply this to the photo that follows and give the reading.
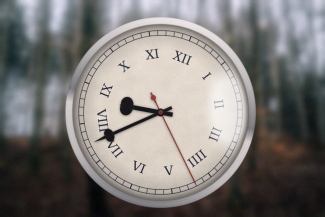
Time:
**8:37:22**
